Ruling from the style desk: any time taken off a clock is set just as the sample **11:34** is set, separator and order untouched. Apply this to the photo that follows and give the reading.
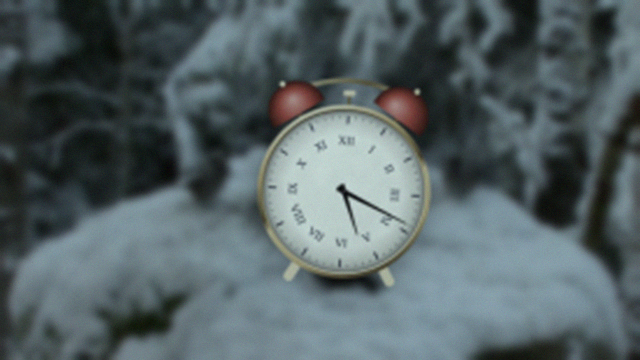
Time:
**5:19**
